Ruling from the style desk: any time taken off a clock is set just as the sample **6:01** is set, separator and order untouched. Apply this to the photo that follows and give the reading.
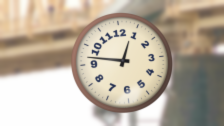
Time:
**12:47**
